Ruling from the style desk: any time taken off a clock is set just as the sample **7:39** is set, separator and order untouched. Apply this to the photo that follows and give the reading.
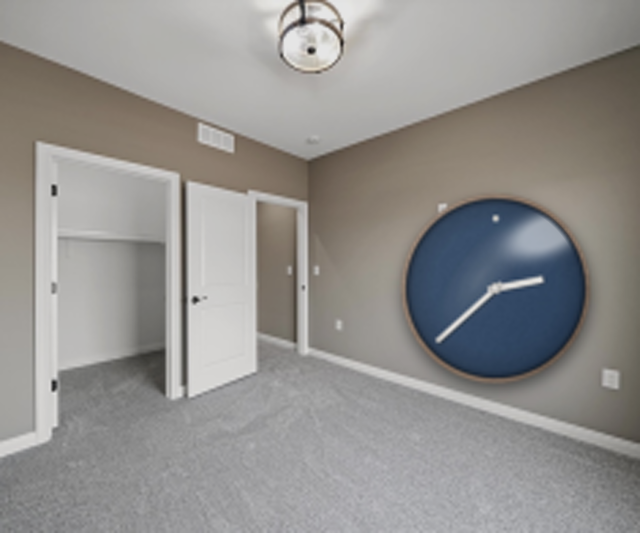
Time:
**2:38**
